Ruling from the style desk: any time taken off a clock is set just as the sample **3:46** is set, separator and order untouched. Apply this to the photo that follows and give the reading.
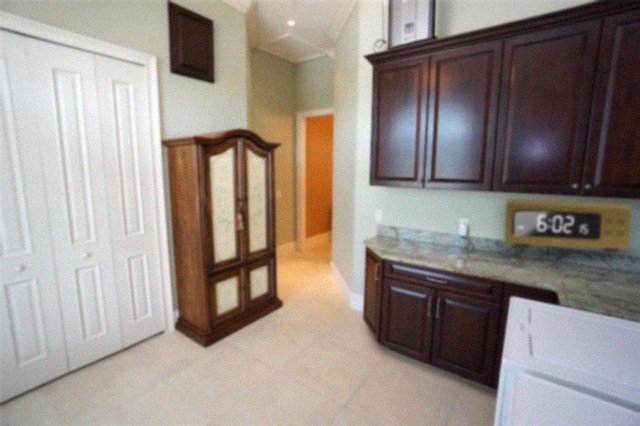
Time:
**6:02**
